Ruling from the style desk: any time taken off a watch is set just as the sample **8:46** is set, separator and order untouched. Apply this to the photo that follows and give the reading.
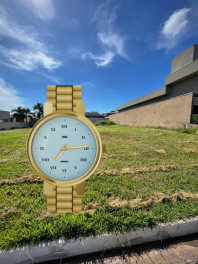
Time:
**7:14**
